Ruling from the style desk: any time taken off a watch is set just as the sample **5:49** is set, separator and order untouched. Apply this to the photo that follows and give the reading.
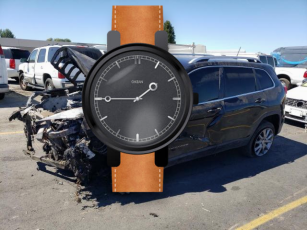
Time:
**1:45**
